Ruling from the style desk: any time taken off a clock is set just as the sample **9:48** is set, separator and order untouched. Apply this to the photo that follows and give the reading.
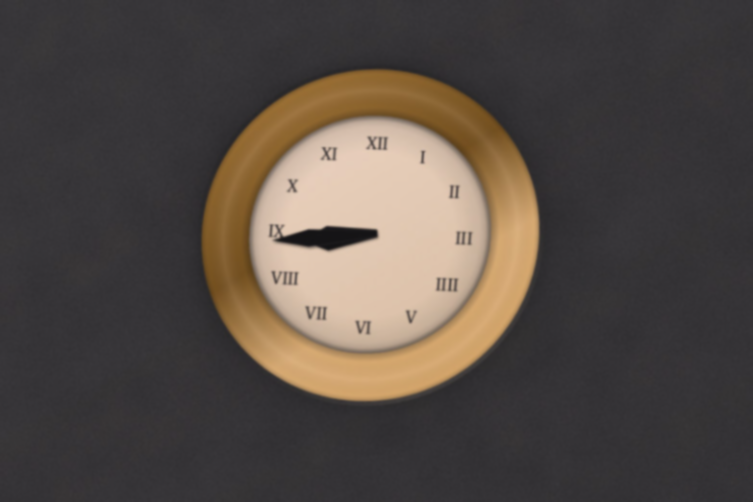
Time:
**8:44**
